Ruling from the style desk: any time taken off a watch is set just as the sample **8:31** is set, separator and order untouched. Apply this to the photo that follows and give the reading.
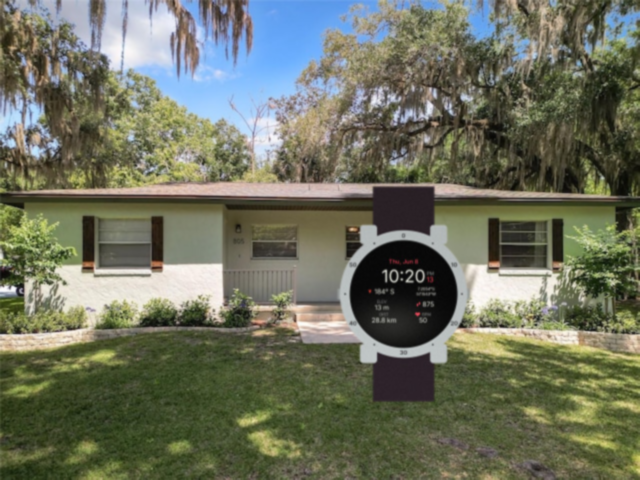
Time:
**10:20**
